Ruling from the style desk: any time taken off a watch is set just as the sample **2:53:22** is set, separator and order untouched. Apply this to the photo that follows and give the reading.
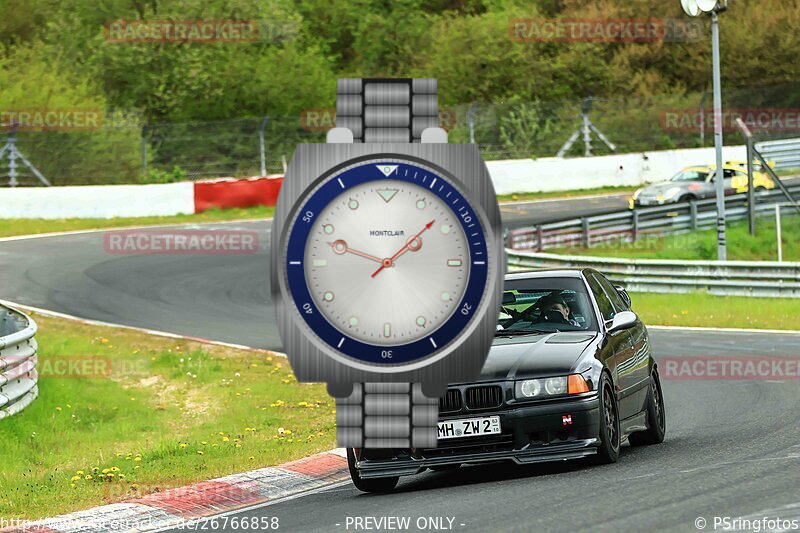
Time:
**1:48:08**
